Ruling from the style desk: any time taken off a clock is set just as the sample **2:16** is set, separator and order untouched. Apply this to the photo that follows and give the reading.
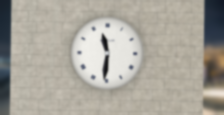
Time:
**11:31**
